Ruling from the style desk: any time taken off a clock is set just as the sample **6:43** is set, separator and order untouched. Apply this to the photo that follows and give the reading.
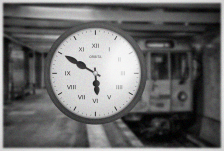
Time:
**5:50**
